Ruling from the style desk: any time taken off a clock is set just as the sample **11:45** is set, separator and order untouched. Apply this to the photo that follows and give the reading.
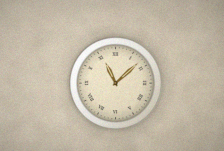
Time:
**11:08**
